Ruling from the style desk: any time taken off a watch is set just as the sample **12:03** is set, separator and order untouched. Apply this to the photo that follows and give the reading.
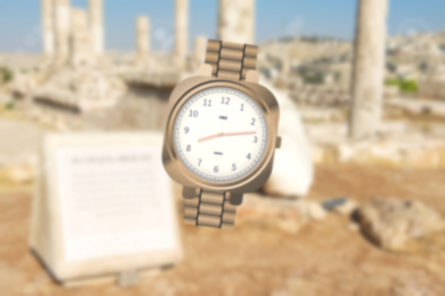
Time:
**8:13**
